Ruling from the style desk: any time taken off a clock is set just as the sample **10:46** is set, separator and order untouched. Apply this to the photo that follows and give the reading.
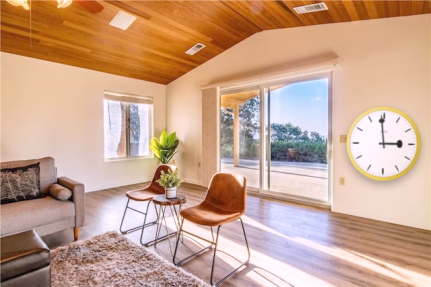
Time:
**2:59**
